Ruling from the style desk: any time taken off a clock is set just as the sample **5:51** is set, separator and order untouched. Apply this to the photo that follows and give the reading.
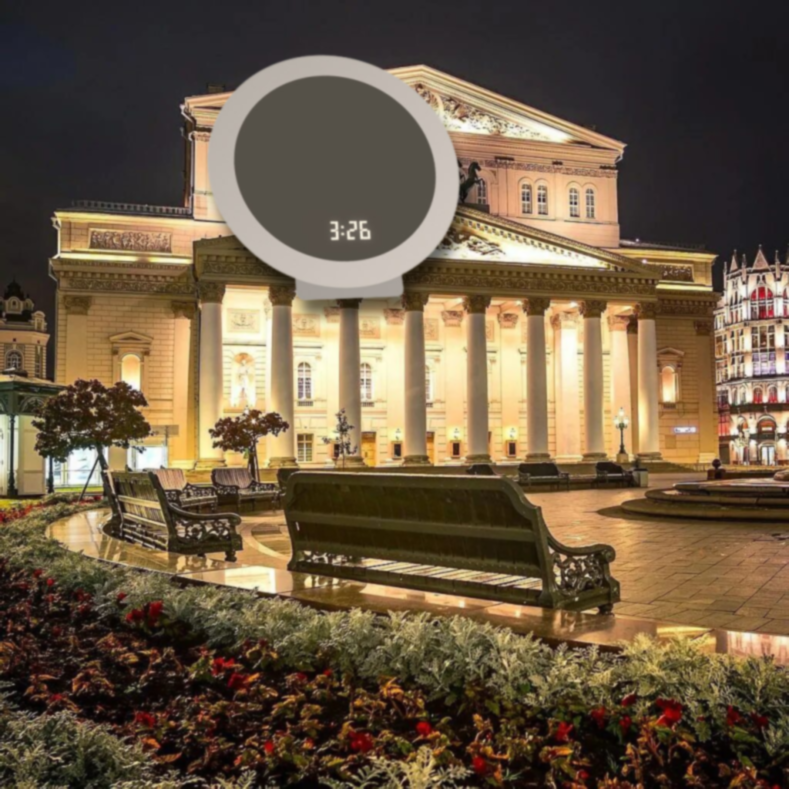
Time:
**3:26**
